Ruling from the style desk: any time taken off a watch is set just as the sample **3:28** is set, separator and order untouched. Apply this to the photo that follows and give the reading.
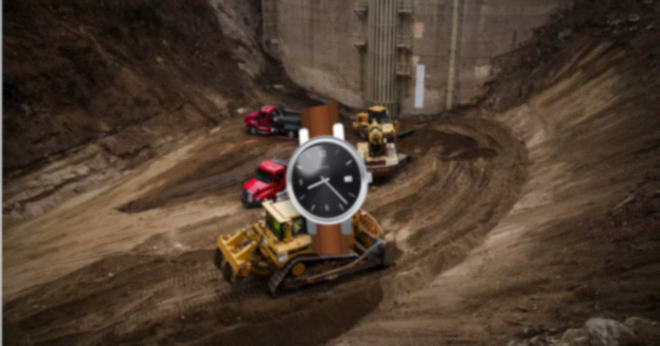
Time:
**8:23**
